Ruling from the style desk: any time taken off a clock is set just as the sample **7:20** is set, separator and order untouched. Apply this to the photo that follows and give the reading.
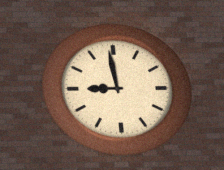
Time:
**8:59**
